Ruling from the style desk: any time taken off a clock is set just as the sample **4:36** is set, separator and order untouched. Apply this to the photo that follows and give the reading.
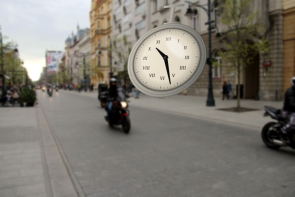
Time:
**10:27**
